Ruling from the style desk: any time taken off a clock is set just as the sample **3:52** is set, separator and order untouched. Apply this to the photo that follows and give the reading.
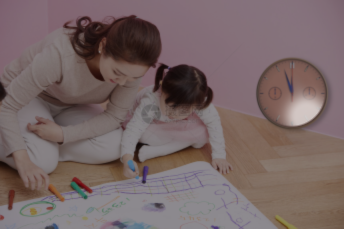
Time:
**11:57**
